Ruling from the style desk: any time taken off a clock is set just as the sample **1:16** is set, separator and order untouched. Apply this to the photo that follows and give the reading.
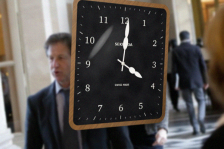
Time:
**4:01**
